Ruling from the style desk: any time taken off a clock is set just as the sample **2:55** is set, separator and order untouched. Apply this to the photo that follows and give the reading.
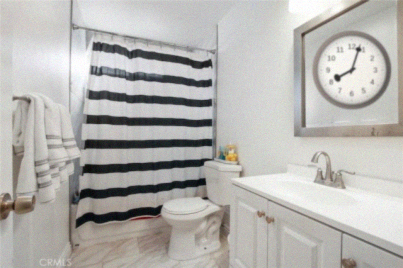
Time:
**8:03**
